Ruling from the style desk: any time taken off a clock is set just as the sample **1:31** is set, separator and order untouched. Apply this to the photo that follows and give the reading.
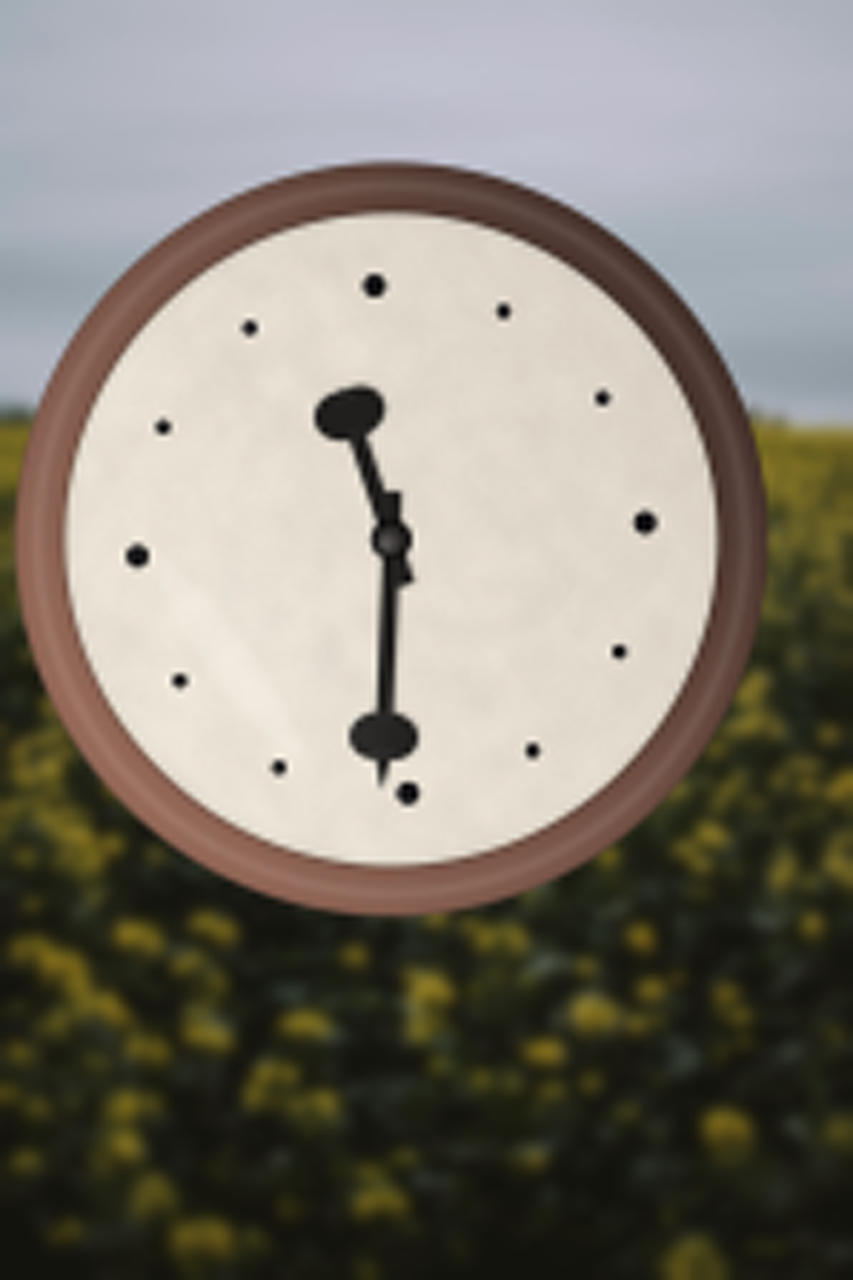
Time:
**11:31**
